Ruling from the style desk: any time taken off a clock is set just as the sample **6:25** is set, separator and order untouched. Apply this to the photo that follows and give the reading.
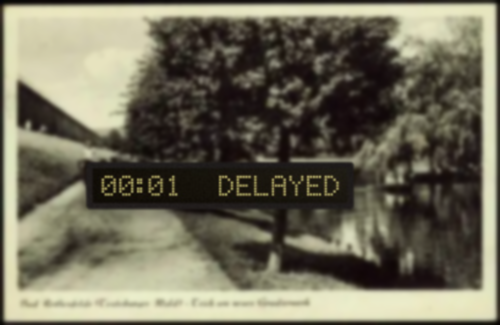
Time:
**0:01**
